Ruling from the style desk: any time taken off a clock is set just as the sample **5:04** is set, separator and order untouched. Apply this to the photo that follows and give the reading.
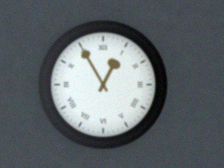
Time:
**12:55**
